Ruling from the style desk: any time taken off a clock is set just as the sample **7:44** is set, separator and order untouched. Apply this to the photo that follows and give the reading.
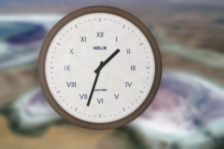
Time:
**1:33**
